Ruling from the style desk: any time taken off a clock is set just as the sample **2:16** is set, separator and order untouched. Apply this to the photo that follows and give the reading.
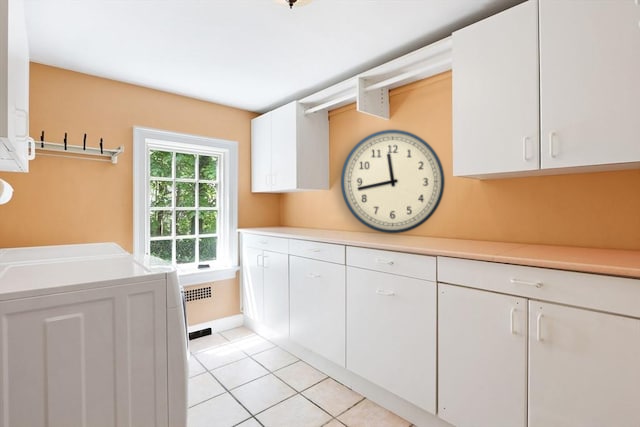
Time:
**11:43**
